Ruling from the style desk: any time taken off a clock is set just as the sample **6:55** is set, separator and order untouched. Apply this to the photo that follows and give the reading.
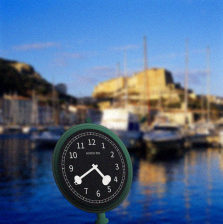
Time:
**4:40**
